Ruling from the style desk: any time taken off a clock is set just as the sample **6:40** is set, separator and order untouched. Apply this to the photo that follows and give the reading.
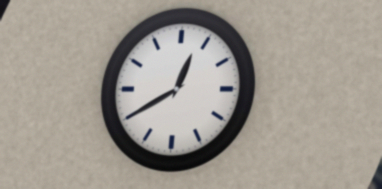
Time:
**12:40**
